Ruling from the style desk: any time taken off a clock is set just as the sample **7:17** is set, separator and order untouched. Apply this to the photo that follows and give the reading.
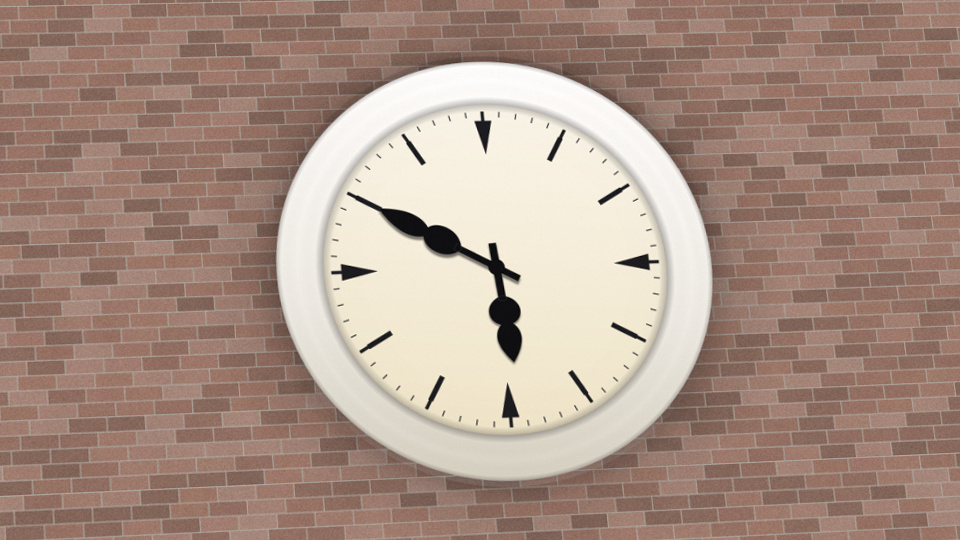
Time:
**5:50**
